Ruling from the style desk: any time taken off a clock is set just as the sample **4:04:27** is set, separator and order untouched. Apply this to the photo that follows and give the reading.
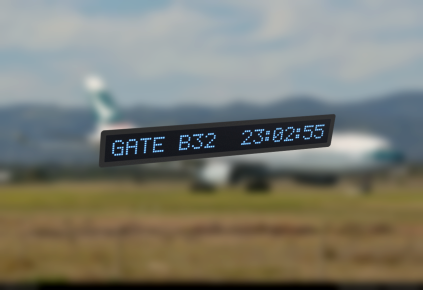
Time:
**23:02:55**
